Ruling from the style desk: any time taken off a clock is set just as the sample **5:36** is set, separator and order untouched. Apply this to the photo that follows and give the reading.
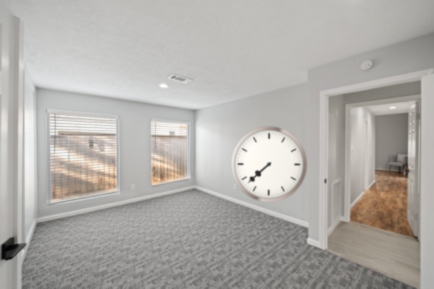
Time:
**7:38**
